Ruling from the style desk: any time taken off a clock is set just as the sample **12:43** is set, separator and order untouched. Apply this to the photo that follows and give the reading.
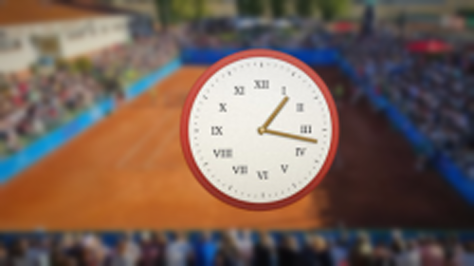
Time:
**1:17**
